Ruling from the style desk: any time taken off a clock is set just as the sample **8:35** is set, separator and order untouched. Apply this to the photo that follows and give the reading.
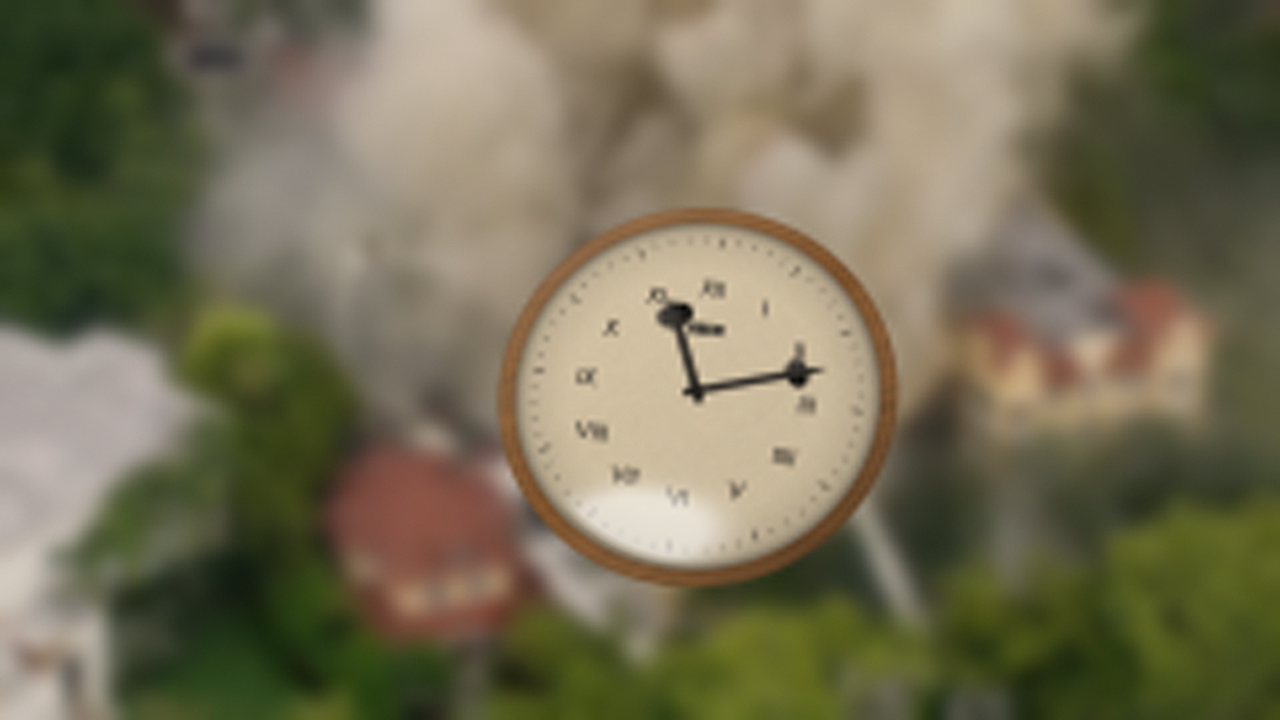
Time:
**11:12**
